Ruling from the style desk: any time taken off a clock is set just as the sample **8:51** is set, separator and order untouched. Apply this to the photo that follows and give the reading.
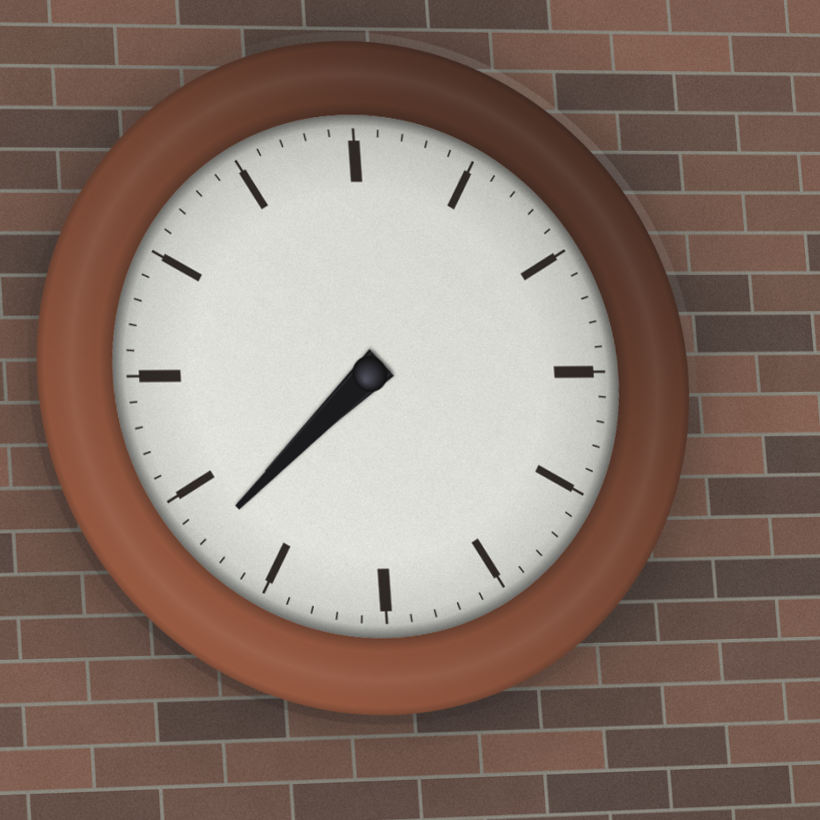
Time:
**7:38**
